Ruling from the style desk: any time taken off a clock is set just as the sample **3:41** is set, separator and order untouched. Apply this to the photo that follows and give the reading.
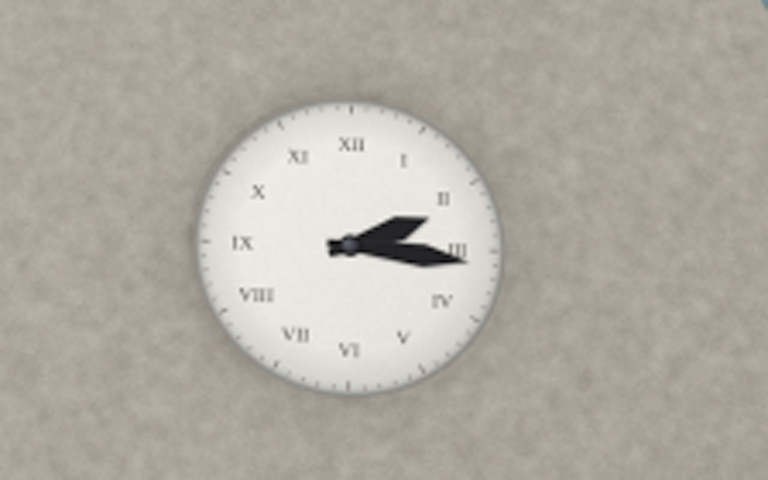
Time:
**2:16**
